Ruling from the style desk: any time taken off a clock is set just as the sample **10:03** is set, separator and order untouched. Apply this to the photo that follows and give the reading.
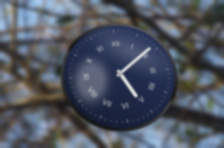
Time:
**5:09**
